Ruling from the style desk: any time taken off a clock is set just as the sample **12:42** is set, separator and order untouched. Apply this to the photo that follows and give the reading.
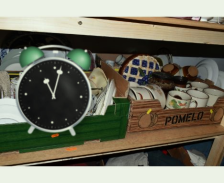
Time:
**11:02**
